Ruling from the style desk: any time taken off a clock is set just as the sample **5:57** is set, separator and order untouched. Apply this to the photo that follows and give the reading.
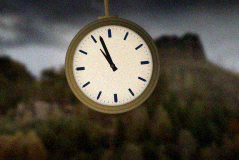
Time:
**10:57**
